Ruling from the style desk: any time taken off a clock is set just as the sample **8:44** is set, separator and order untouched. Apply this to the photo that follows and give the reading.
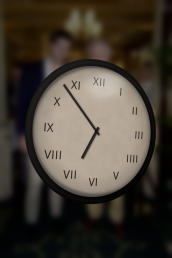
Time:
**6:53**
